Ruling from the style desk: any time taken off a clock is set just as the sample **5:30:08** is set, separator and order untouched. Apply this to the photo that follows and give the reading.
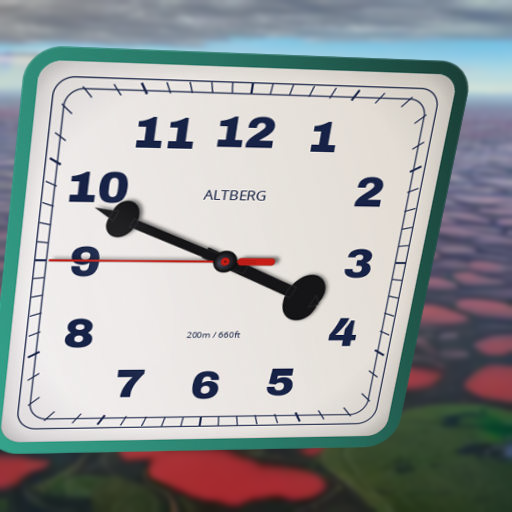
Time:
**3:48:45**
